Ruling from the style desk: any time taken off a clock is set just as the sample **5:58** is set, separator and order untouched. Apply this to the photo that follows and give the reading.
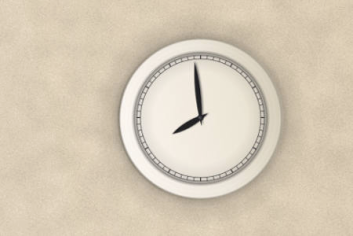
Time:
**7:59**
